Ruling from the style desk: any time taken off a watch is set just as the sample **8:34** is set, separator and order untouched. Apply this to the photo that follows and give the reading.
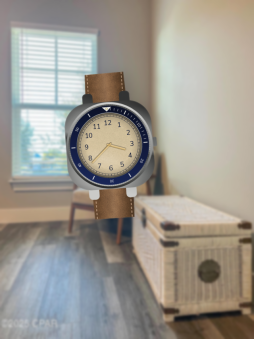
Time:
**3:38**
